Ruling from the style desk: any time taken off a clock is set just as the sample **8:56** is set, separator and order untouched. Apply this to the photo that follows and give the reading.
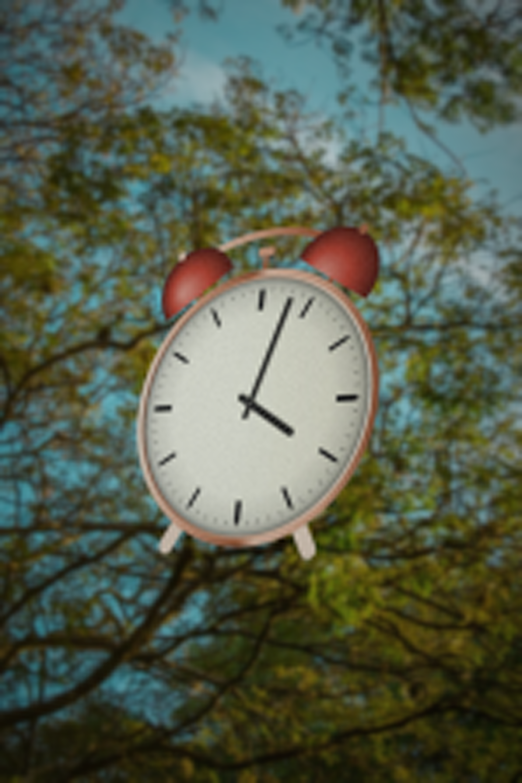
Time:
**4:03**
